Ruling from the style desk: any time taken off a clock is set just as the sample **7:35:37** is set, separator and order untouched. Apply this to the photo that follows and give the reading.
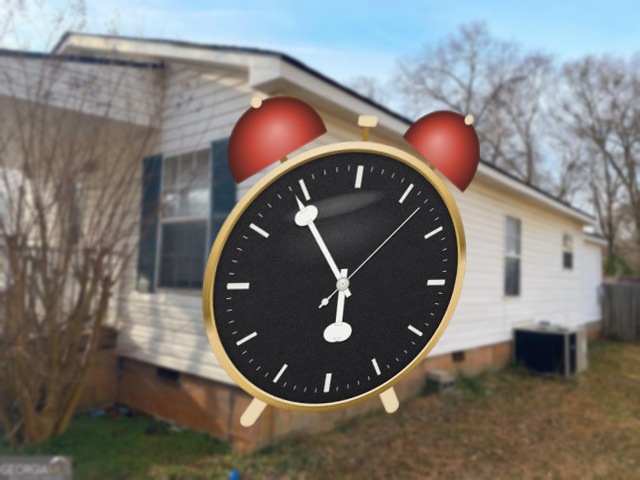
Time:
**5:54:07**
